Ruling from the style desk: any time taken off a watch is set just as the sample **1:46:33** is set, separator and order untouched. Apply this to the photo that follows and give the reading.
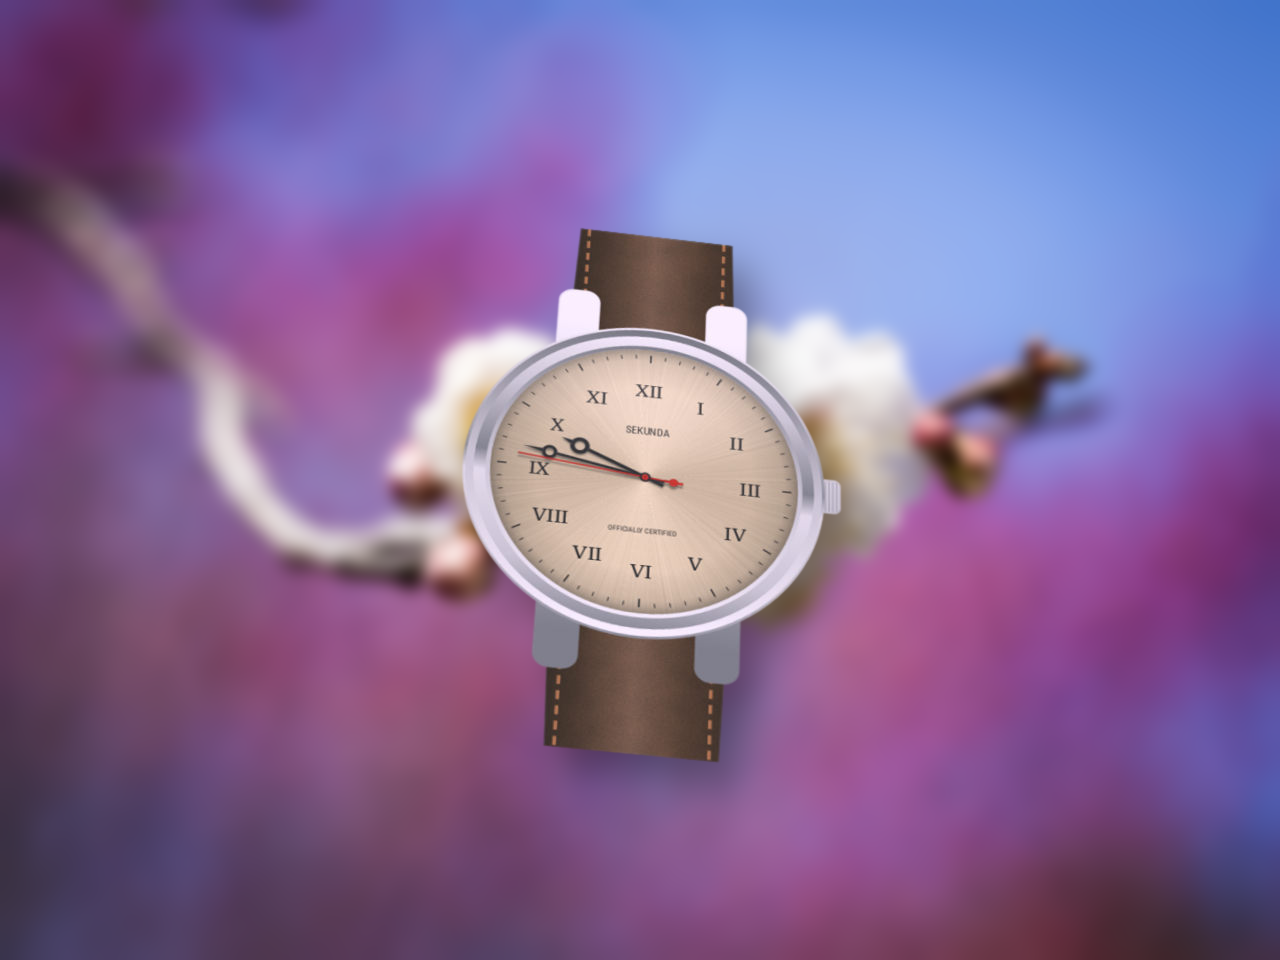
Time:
**9:46:46**
